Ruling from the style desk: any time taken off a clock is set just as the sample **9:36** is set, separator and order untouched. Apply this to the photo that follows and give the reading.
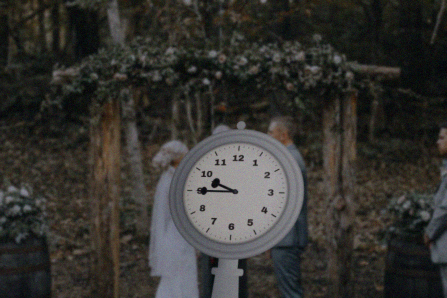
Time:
**9:45**
